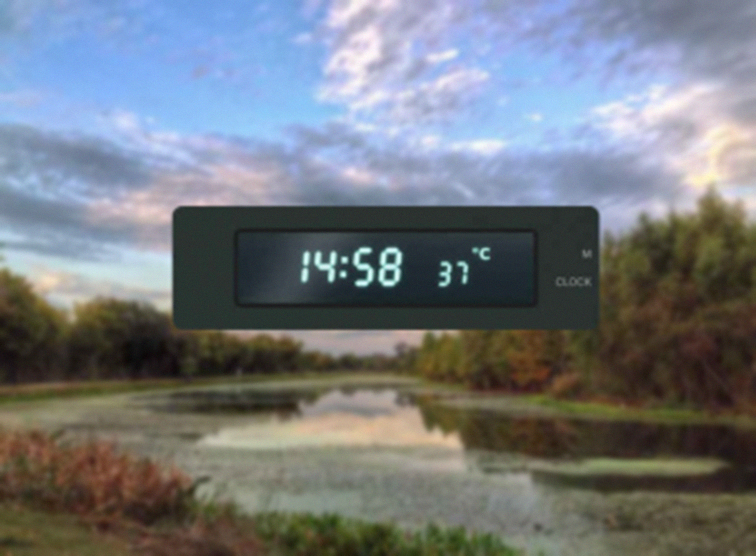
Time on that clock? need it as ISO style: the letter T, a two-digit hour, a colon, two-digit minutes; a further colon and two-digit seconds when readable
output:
T14:58
